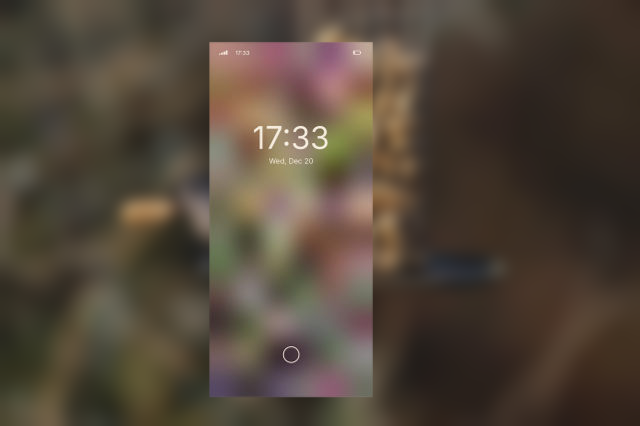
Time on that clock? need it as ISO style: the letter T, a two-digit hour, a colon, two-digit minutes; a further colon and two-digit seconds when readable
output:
T17:33
